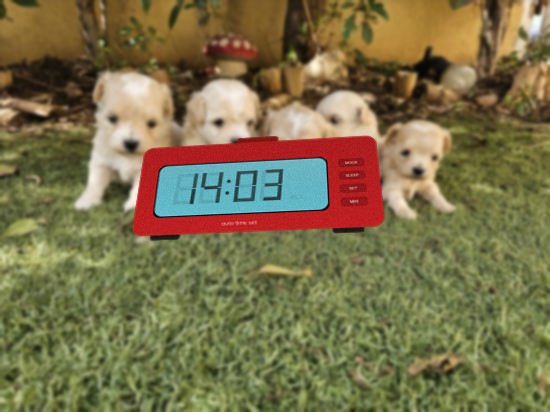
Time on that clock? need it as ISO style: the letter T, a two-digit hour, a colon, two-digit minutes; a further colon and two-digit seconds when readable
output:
T14:03
